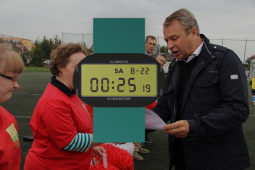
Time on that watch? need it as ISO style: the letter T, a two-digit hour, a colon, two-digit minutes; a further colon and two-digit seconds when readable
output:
T00:25:19
